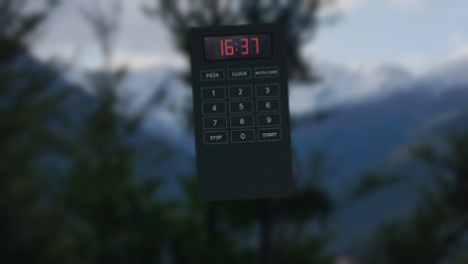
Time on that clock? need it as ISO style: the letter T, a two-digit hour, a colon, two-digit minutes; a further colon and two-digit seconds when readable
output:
T16:37
